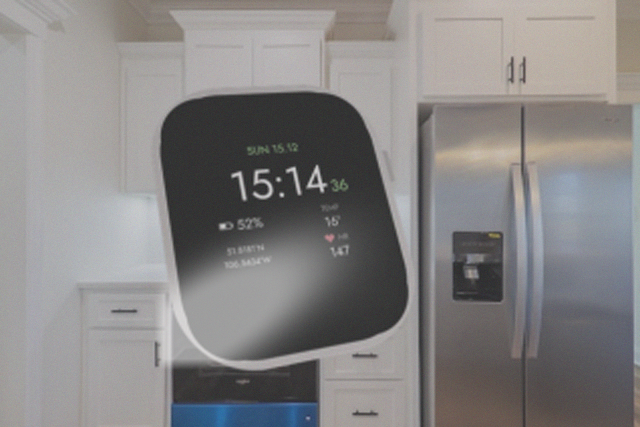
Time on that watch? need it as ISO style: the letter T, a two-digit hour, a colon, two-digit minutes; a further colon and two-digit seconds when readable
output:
T15:14:36
